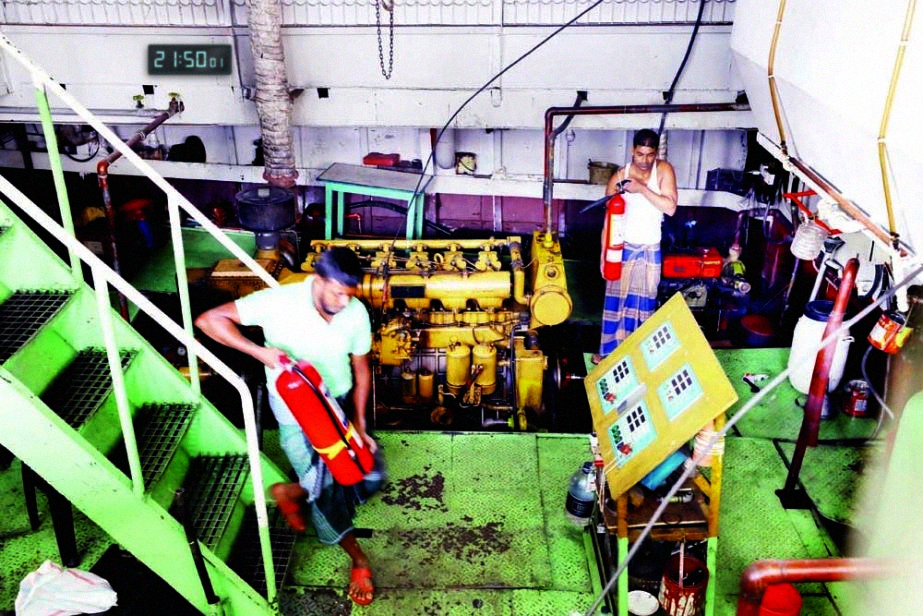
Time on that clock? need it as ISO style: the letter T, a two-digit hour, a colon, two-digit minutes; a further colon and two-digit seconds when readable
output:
T21:50
